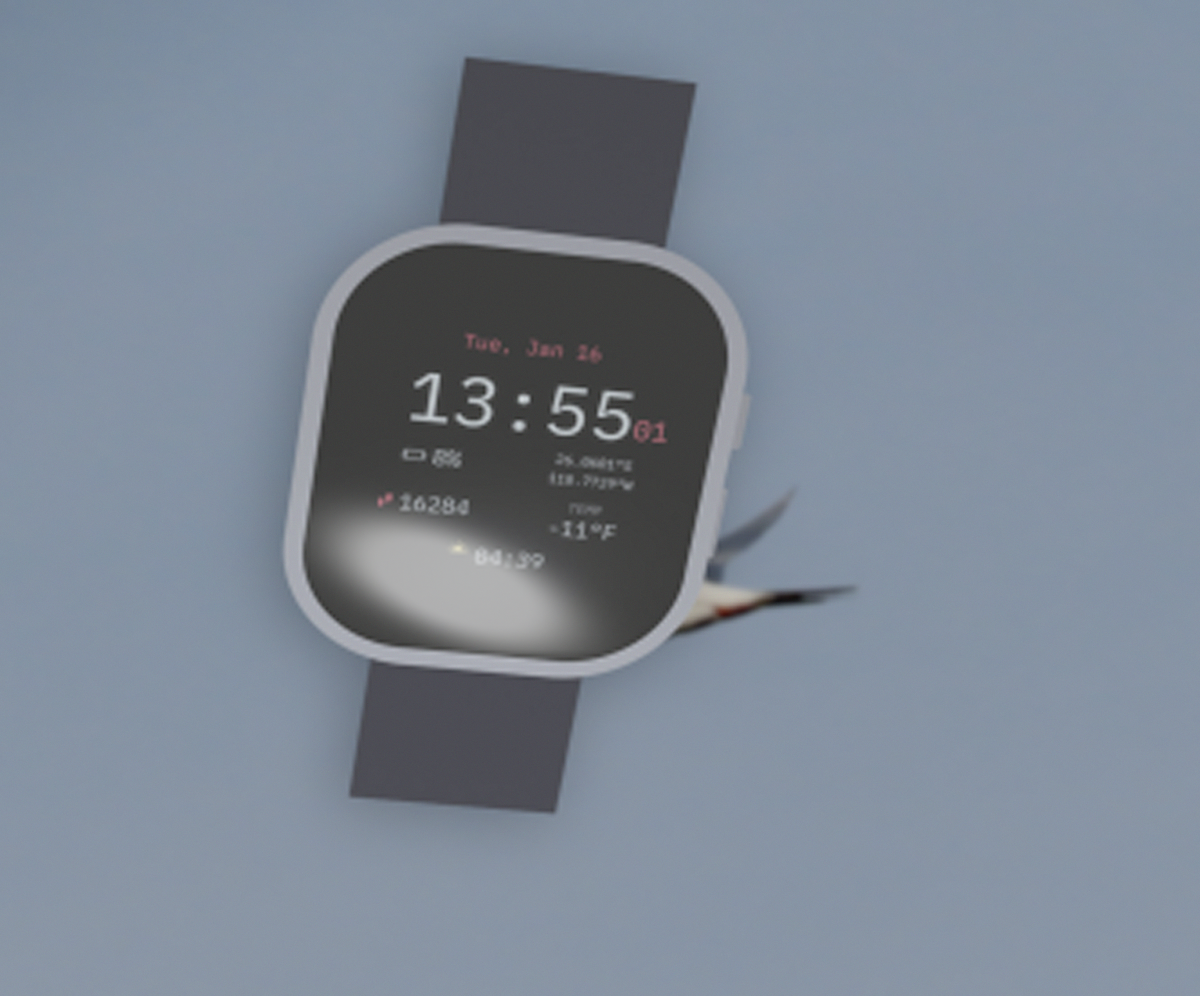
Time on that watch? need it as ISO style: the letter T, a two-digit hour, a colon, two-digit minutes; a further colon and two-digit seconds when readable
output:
T13:55:01
